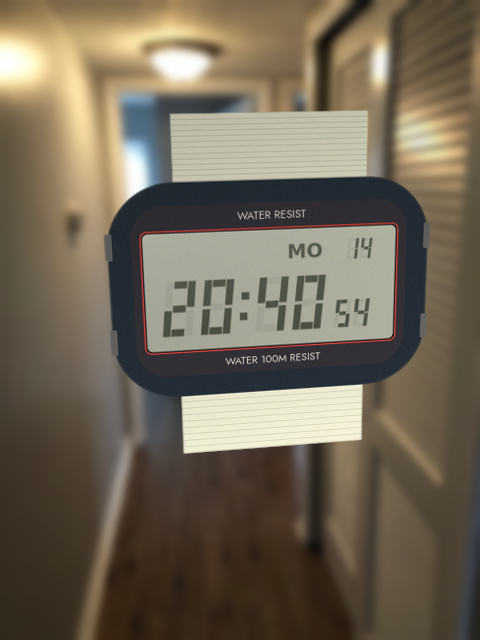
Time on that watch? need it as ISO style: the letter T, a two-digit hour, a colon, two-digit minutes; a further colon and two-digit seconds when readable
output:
T20:40:54
